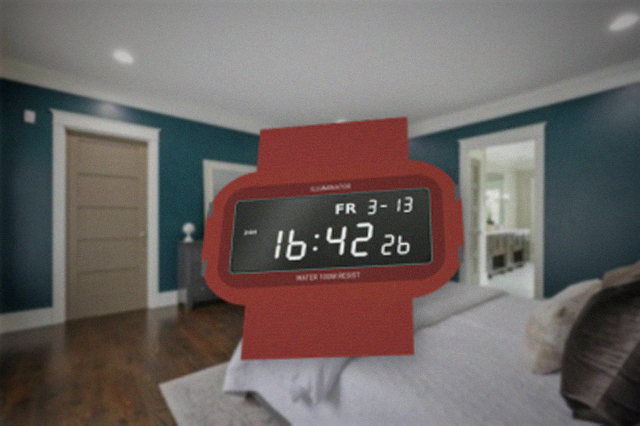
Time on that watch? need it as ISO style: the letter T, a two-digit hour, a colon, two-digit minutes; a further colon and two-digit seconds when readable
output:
T16:42:26
